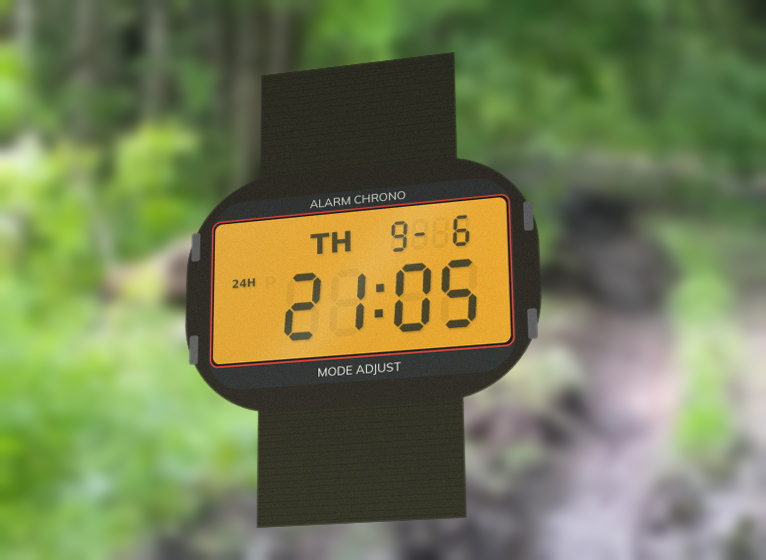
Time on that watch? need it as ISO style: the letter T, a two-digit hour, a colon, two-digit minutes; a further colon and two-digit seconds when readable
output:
T21:05
